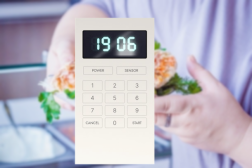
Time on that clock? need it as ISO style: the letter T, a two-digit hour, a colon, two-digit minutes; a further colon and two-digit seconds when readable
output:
T19:06
